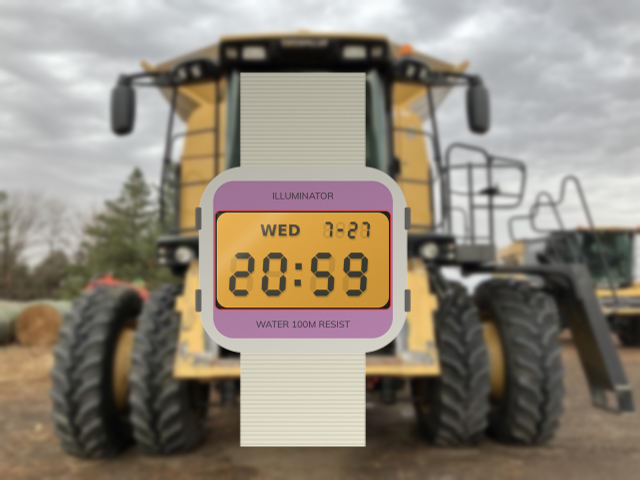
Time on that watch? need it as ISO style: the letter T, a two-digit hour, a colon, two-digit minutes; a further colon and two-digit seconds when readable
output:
T20:59
